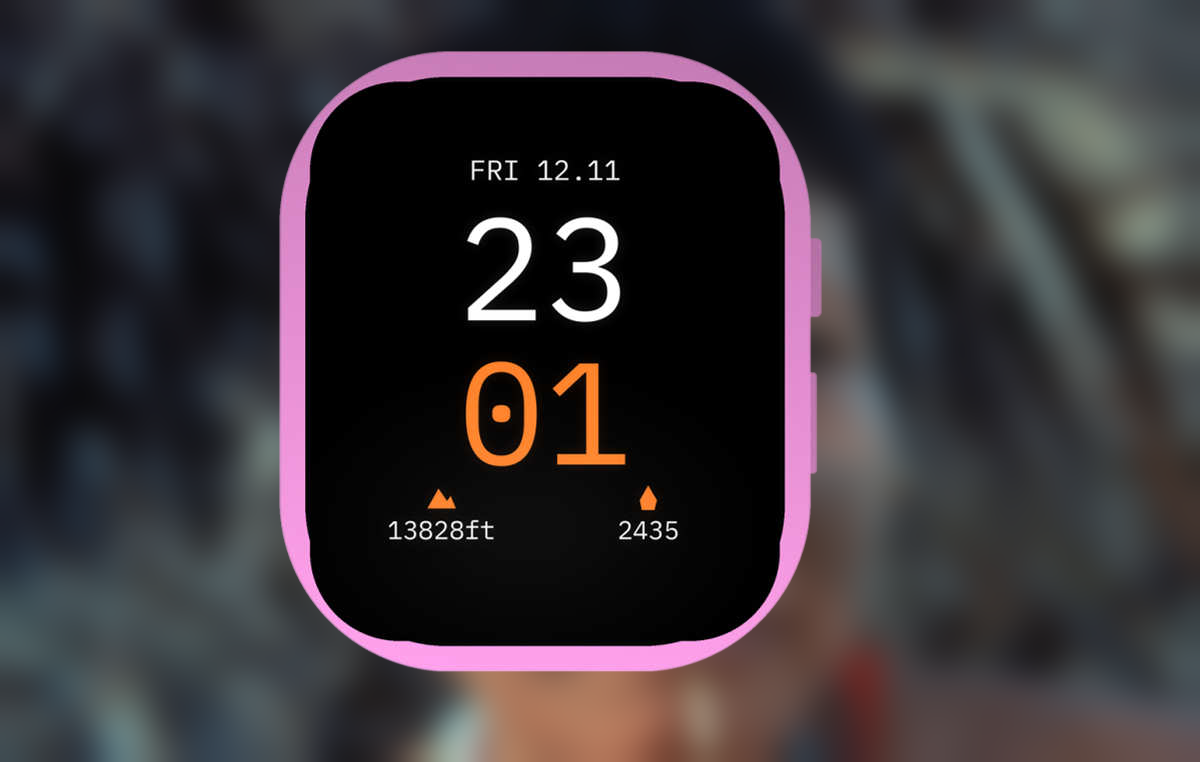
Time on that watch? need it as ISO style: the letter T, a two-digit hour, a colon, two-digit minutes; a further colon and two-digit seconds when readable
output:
T23:01
